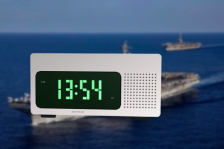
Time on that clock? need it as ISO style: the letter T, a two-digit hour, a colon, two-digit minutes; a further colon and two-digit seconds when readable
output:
T13:54
